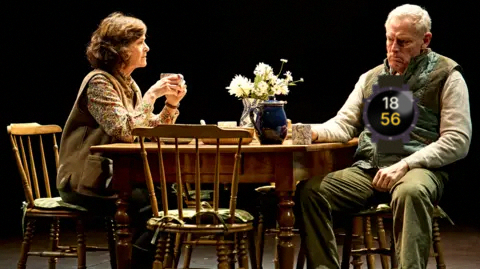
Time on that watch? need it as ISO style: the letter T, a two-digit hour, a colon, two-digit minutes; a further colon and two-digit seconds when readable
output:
T18:56
